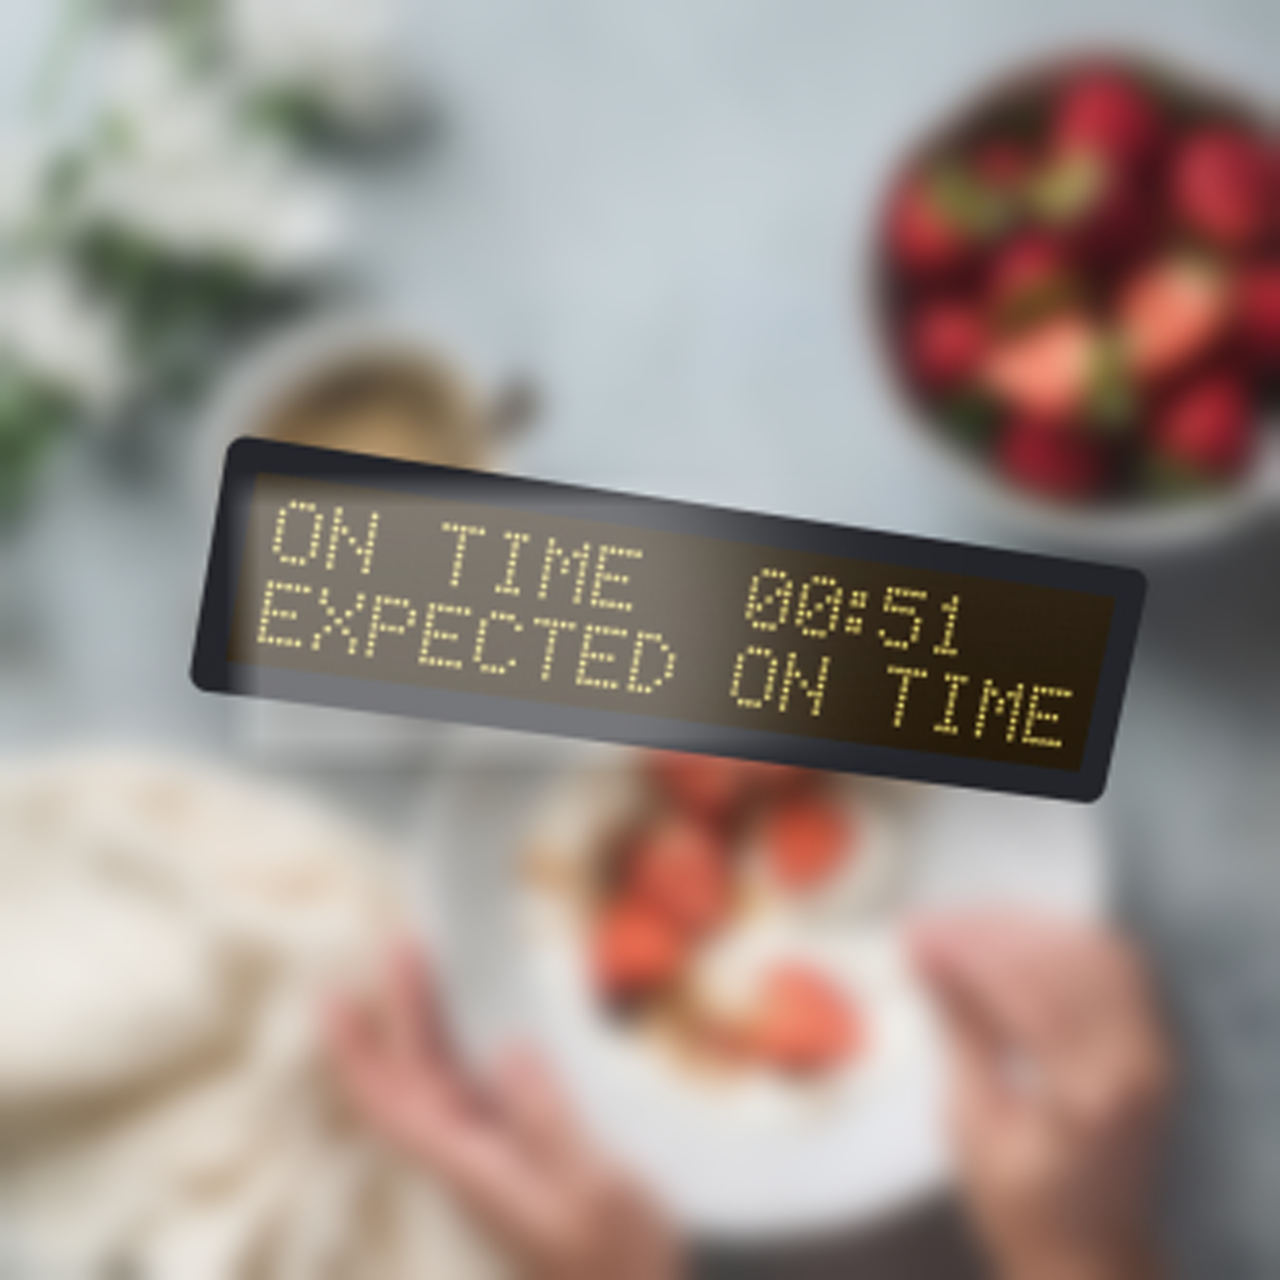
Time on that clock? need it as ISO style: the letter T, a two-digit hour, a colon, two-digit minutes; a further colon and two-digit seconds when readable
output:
T00:51
